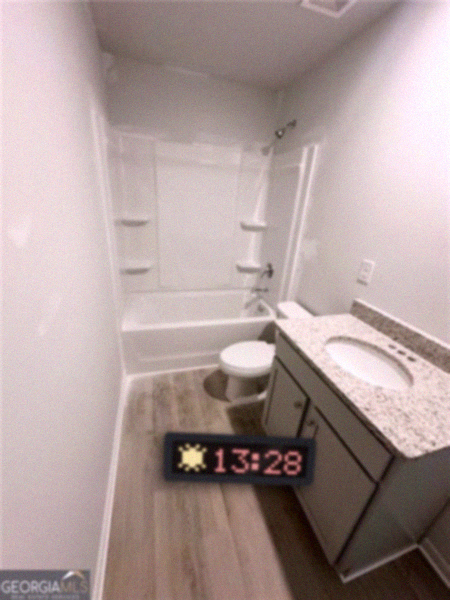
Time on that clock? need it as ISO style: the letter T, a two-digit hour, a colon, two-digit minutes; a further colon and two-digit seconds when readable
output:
T13:28
